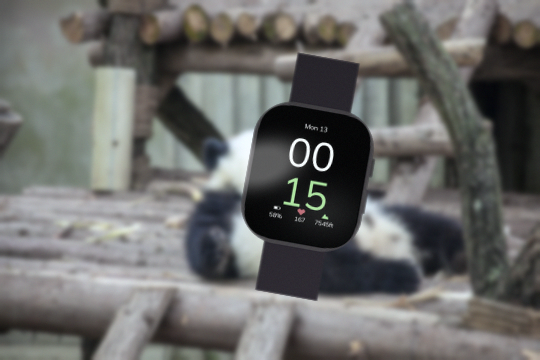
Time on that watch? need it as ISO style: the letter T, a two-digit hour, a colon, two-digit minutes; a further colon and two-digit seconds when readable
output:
T00:15
